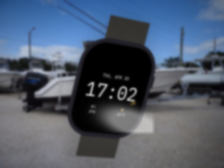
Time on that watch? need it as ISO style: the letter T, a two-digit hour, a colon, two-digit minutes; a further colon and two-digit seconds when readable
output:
T17:02
